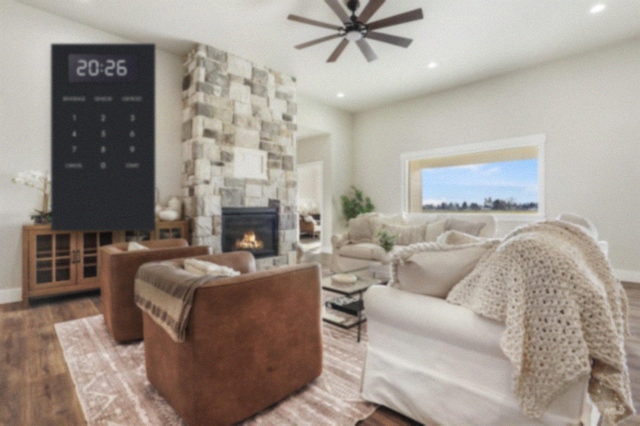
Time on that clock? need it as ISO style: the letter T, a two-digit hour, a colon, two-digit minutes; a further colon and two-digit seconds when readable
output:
T20:26
